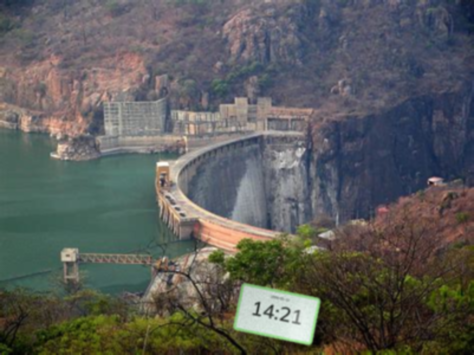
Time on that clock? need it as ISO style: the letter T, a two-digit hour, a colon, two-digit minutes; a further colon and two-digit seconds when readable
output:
T14:21
